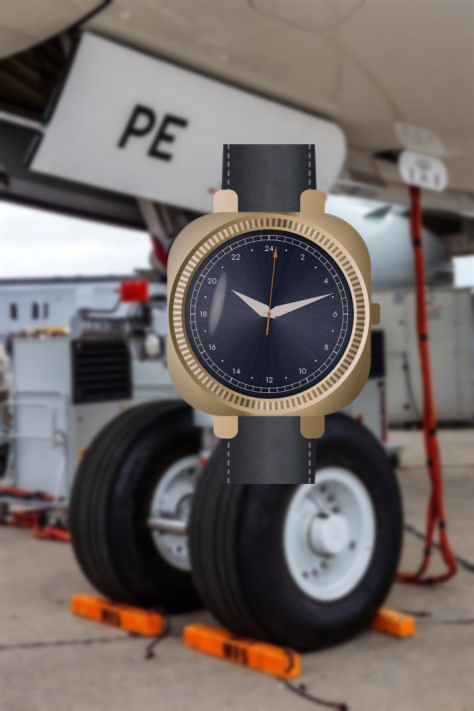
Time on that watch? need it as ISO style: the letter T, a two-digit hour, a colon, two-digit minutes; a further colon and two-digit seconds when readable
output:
T20:12:01
